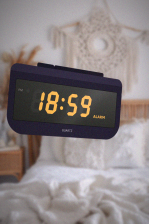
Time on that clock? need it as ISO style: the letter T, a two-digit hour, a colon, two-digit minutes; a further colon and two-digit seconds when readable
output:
T18:59
